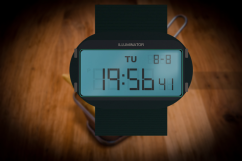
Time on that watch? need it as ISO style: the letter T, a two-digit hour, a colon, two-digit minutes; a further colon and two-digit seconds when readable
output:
T19:56:41
